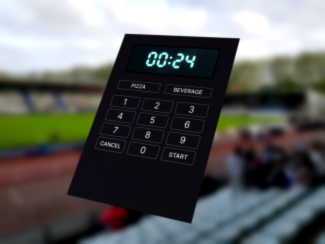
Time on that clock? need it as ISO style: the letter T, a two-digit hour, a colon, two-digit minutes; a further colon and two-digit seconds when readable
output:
T00:24
